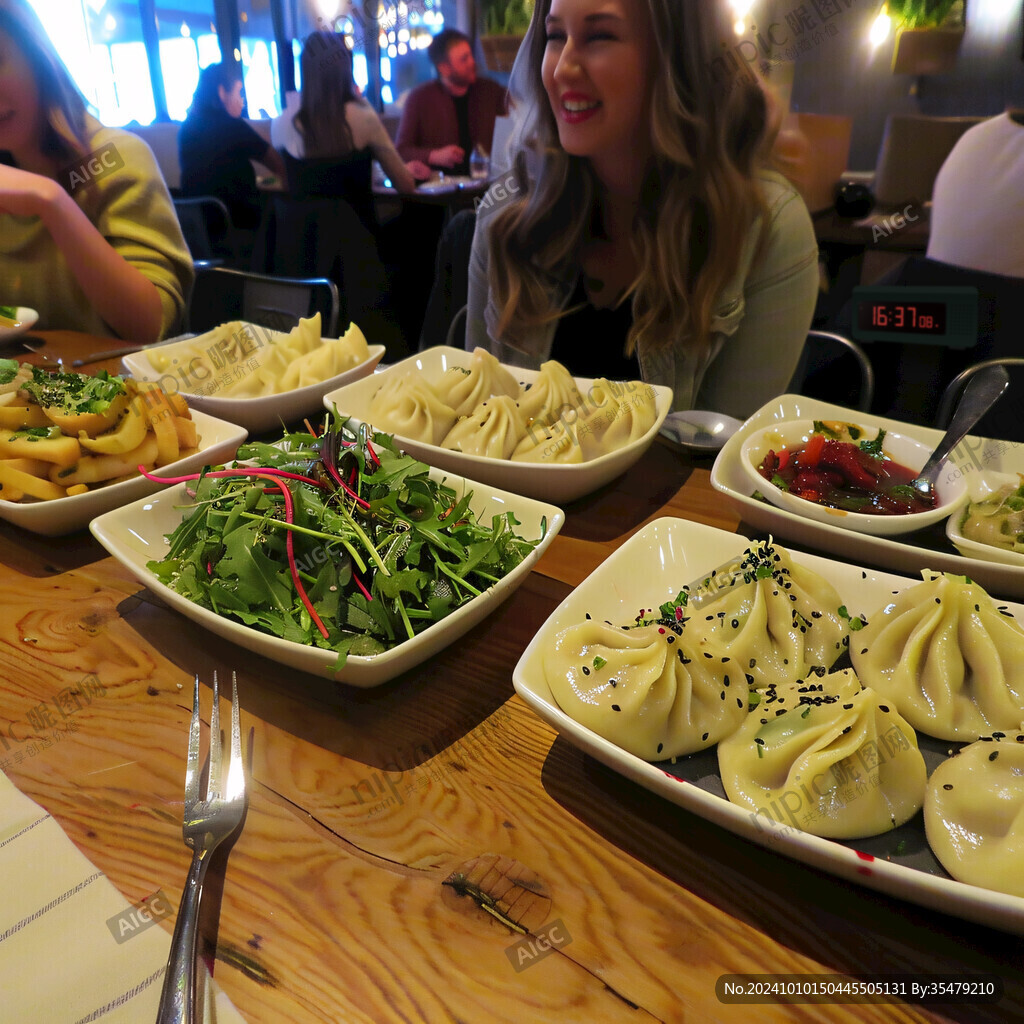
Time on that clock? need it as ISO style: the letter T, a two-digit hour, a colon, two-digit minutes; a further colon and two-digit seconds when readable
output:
T16:37
